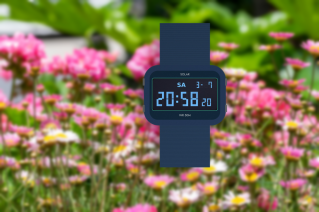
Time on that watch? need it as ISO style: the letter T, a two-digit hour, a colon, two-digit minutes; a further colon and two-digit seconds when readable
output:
T20:58:20
